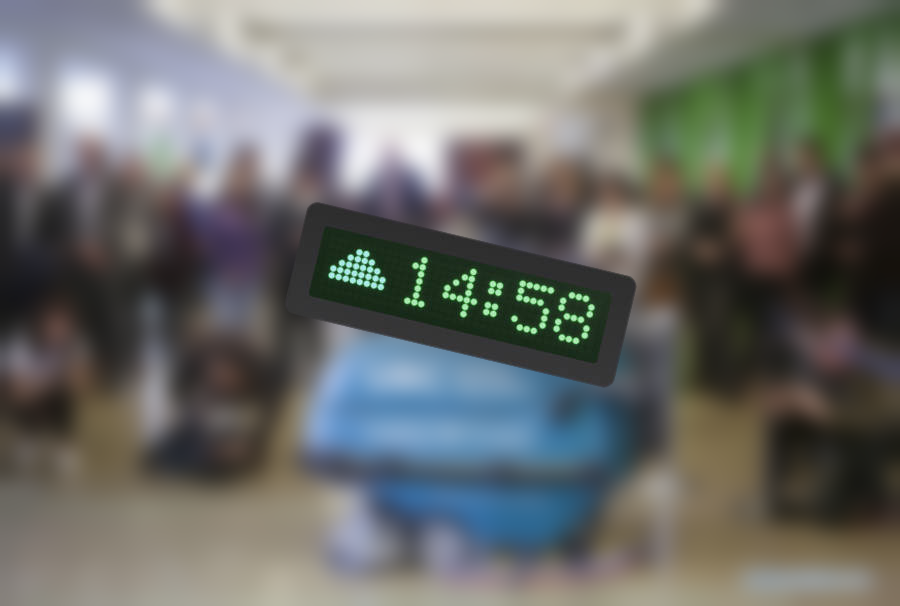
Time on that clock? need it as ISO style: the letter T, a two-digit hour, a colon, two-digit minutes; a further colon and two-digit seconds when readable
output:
T14:58
